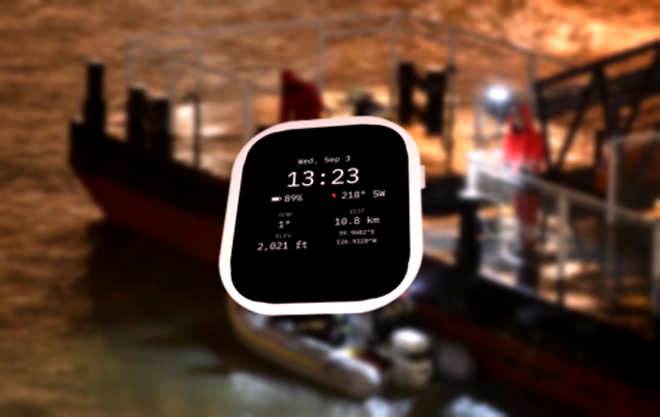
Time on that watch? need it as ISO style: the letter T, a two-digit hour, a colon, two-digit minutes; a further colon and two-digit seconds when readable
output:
T13:23
